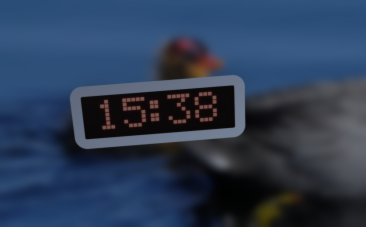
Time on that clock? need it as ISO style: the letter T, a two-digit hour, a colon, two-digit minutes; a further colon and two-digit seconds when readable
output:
T15:38
